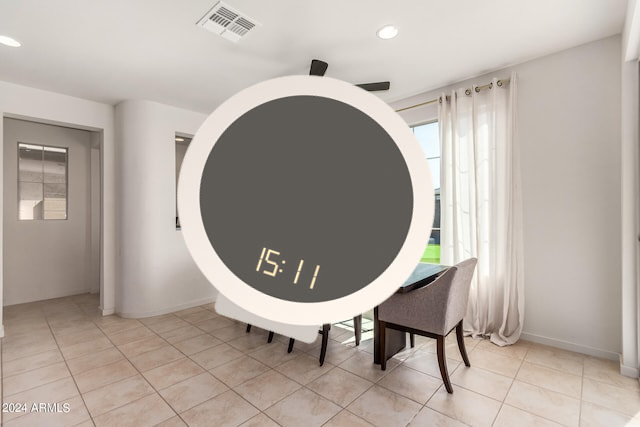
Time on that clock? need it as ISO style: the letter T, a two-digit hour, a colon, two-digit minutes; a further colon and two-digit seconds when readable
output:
T15:11
